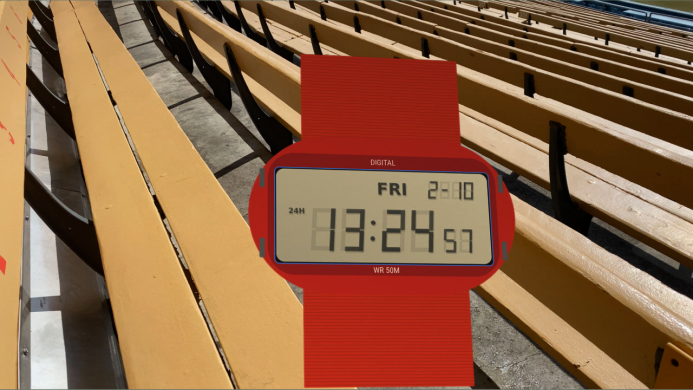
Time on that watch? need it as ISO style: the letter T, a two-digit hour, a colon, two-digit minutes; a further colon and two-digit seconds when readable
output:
T13:24:57
